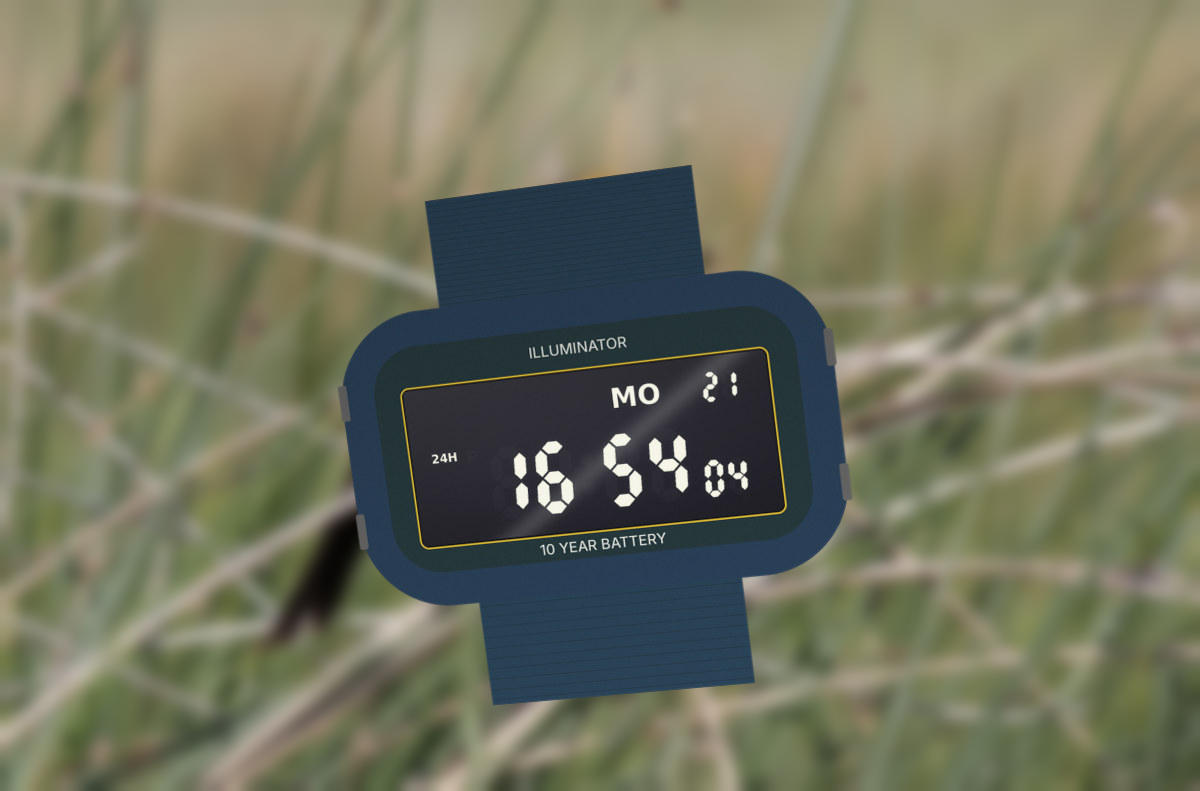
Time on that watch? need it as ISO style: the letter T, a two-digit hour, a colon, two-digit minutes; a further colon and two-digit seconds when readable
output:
T16:54:04
